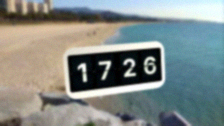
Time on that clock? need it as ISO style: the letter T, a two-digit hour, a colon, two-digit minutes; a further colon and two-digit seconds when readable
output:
T17:26
